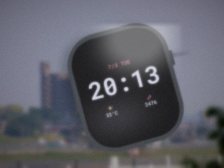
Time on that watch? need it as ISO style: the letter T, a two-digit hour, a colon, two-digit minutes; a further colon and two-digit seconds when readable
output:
T20:13
